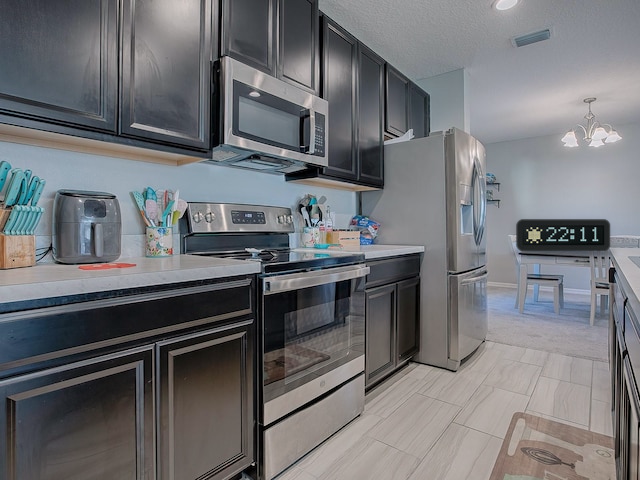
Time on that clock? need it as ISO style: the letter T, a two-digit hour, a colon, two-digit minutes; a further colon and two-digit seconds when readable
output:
T22:11
